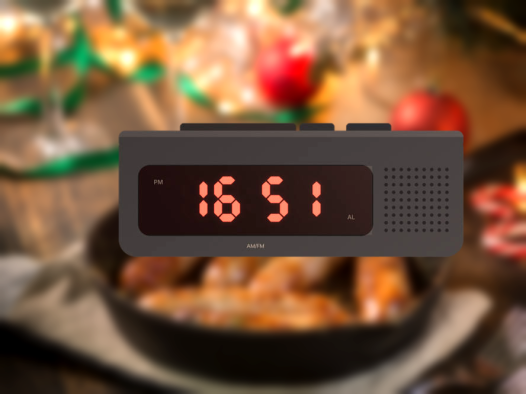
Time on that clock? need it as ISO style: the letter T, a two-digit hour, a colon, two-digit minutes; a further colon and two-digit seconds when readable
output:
T16:51
